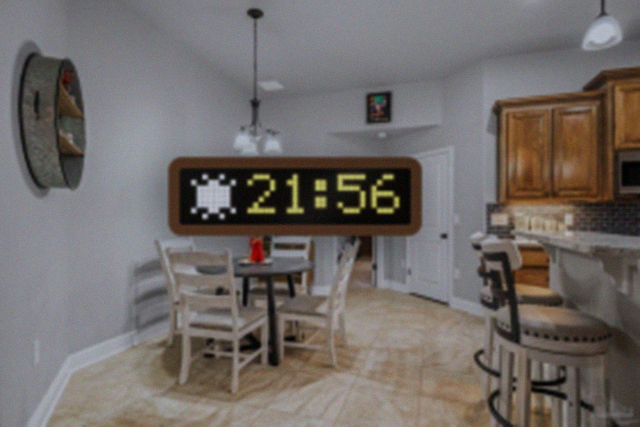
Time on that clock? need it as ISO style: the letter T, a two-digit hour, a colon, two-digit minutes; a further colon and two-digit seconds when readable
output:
T21:56
